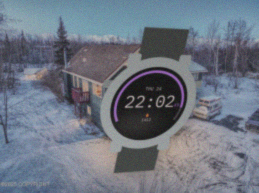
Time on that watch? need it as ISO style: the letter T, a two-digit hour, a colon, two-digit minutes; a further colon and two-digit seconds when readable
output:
T22:02
